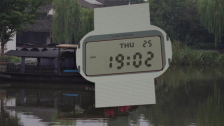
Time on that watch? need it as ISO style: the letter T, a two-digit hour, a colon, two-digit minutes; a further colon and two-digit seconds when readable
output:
T19:02
